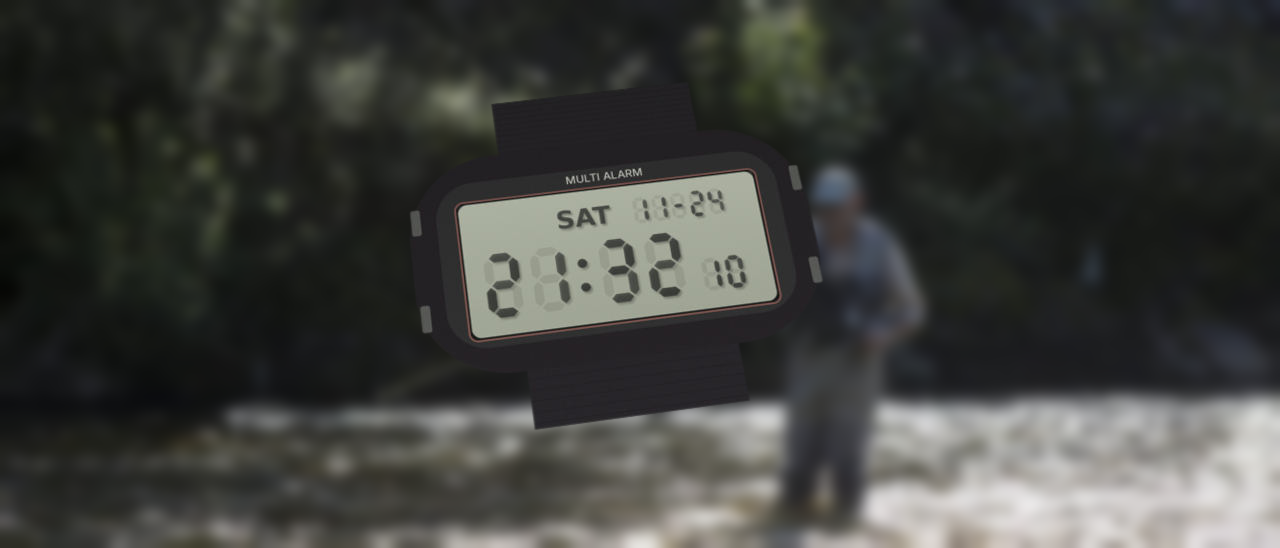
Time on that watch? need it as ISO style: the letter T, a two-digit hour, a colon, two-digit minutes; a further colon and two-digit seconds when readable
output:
T21:32:10
